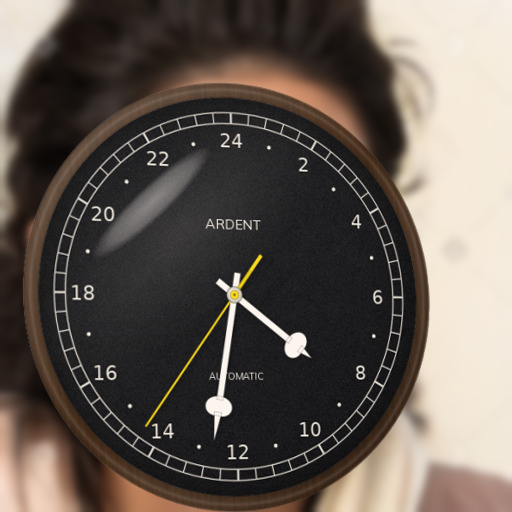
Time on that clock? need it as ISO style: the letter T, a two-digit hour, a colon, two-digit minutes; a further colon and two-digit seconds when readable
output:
T08:31:36
